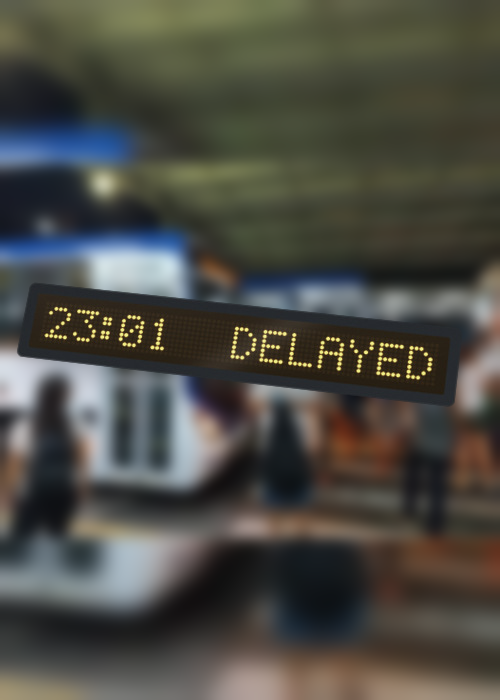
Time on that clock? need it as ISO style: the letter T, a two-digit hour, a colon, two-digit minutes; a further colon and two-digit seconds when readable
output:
T23:01
